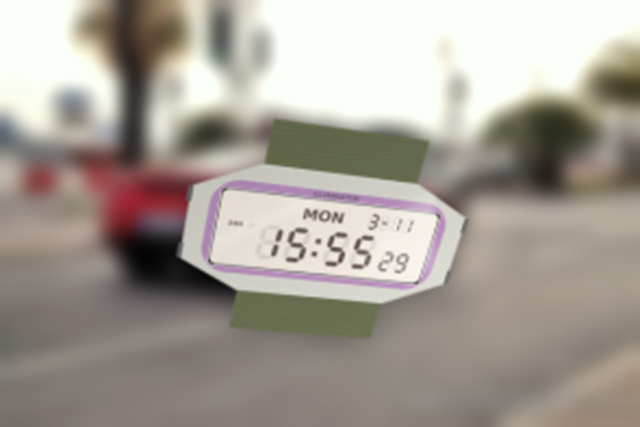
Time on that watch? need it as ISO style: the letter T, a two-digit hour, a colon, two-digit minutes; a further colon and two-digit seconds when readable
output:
T15:55:29
